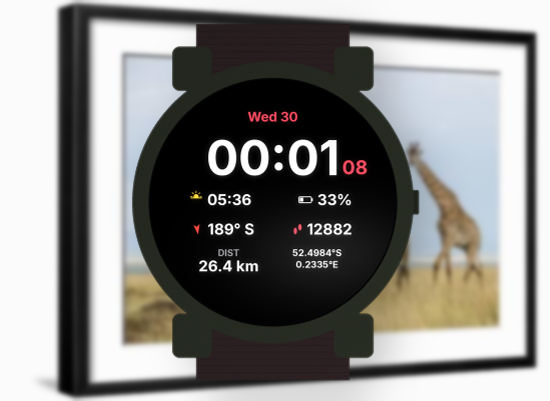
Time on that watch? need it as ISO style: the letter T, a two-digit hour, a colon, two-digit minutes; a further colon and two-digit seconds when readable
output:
T00:01:08
